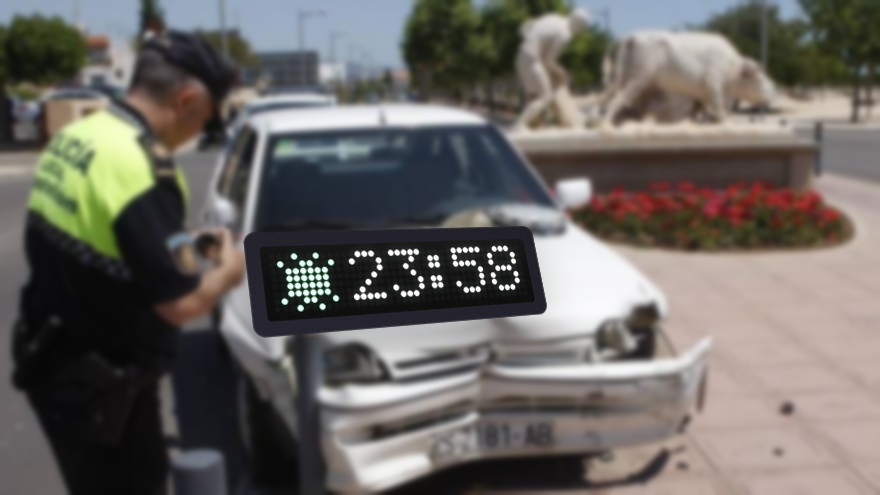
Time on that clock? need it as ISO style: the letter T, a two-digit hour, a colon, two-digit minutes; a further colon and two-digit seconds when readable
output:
T23:58
